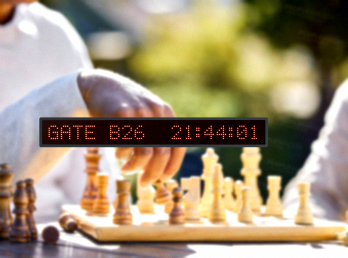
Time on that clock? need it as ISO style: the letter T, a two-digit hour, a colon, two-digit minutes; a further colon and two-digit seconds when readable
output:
T21:44:01
